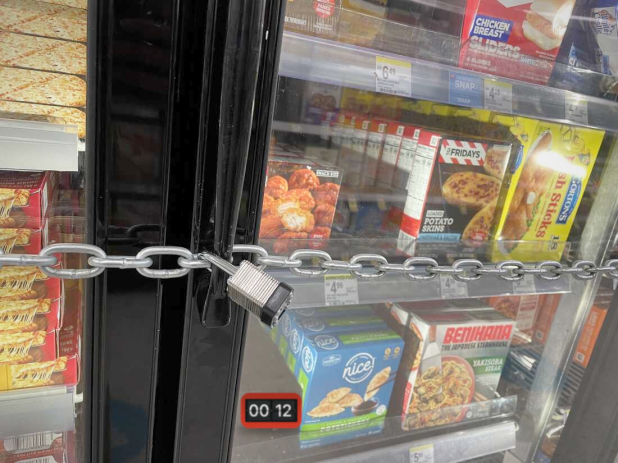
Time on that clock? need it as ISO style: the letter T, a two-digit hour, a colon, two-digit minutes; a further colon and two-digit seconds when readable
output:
T00:12
